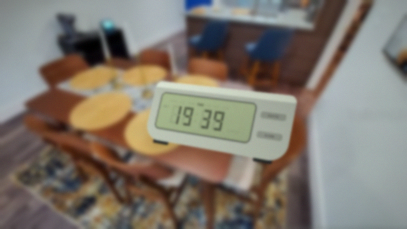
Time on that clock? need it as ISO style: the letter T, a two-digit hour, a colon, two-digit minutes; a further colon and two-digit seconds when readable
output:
T19:39
